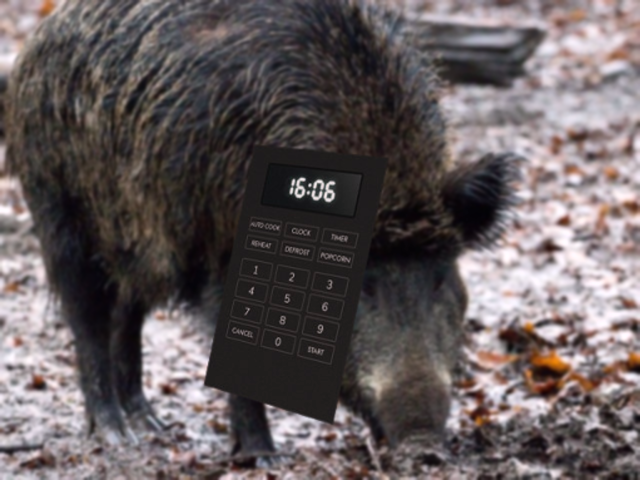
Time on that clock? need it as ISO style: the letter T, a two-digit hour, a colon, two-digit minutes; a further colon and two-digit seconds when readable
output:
T16:06
